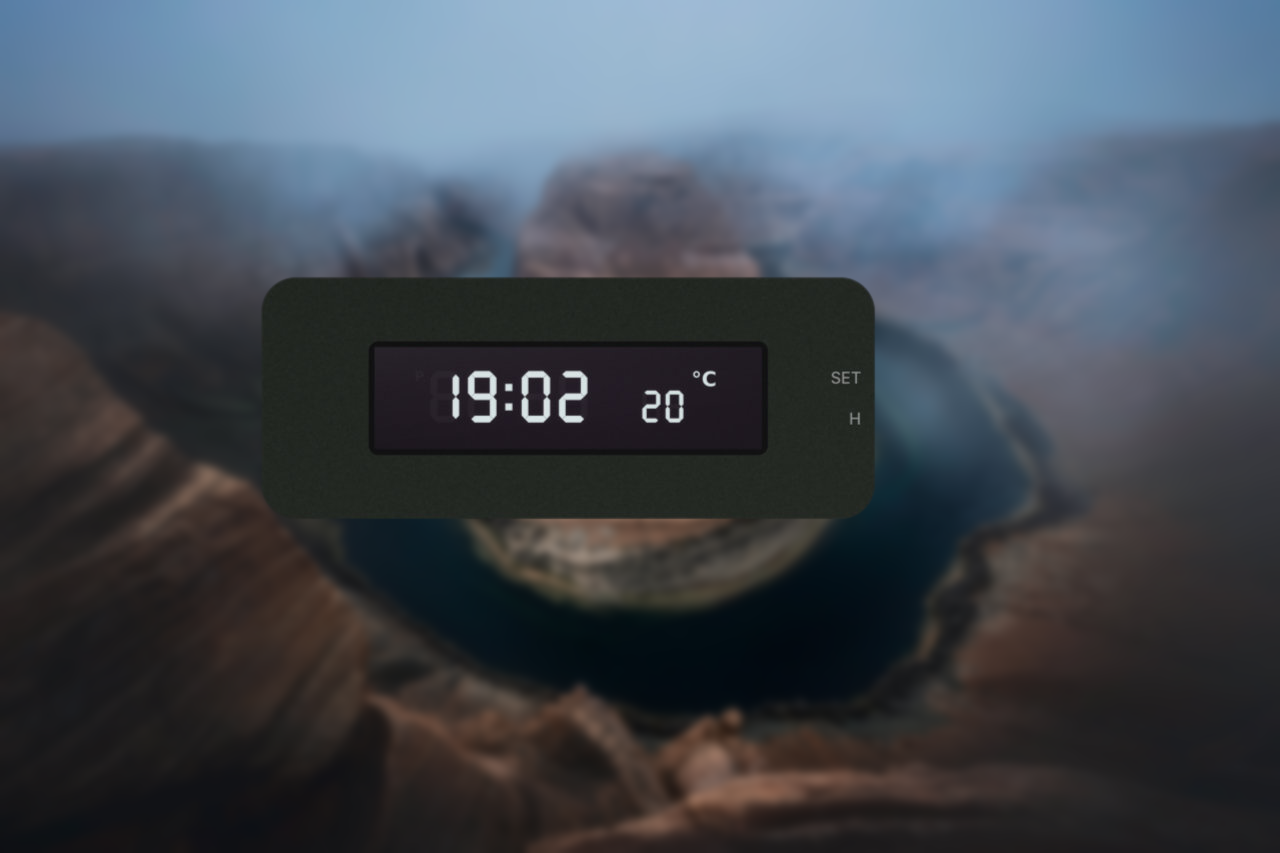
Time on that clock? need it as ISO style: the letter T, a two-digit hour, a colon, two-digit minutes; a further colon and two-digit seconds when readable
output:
T19:02
